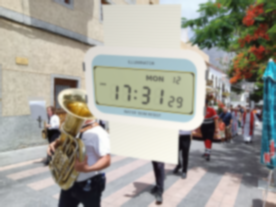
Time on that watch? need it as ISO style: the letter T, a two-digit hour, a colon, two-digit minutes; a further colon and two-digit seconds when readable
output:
T17:31:29
